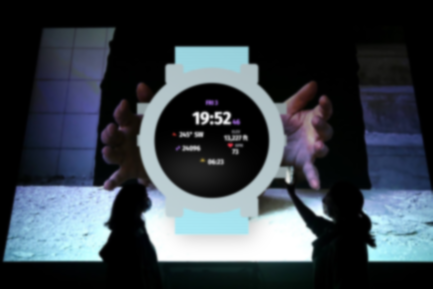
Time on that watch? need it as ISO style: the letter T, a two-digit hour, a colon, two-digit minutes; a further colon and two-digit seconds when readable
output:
T19:52
